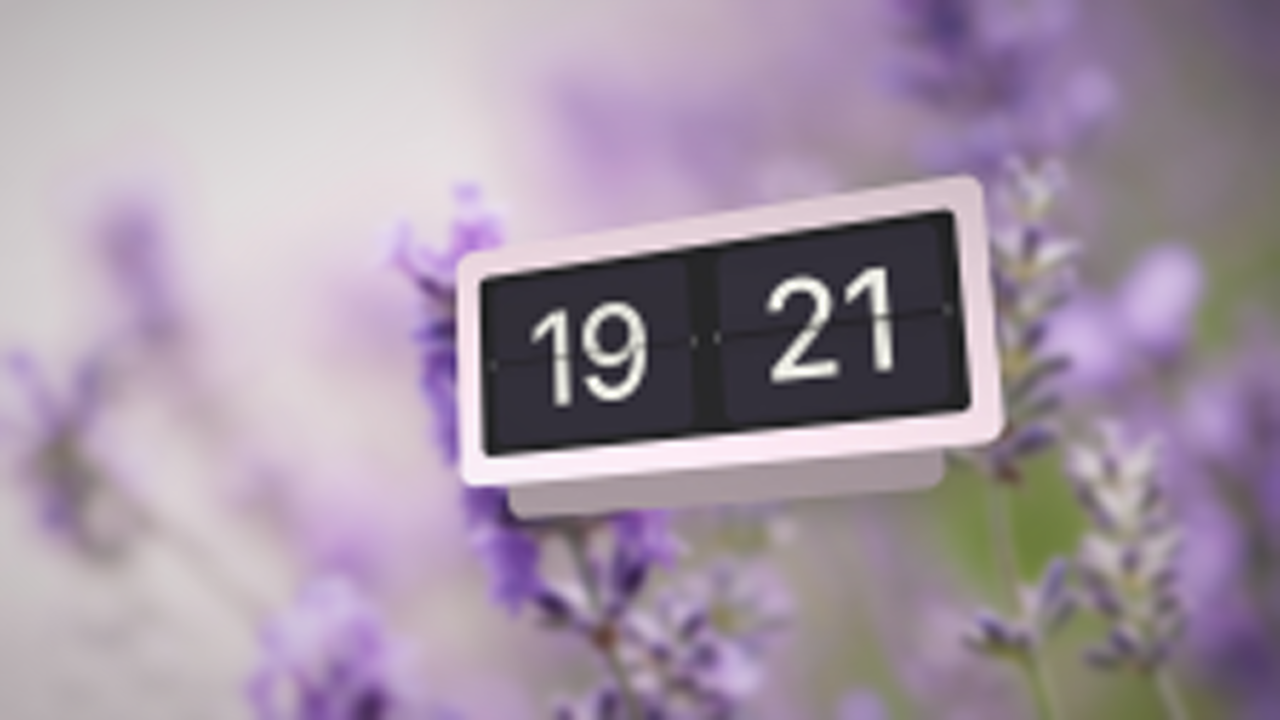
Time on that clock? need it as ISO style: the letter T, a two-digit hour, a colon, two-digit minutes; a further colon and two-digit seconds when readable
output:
T19:21
